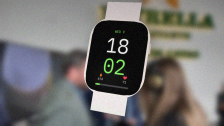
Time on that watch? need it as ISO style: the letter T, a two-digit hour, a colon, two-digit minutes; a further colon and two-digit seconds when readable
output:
T18:02
